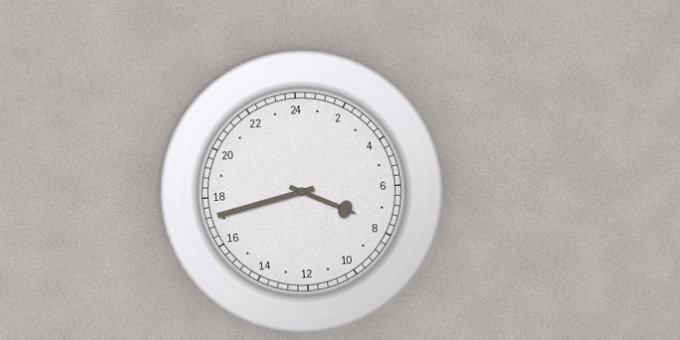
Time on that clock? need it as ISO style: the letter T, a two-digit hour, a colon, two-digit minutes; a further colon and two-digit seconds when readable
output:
T07:43
